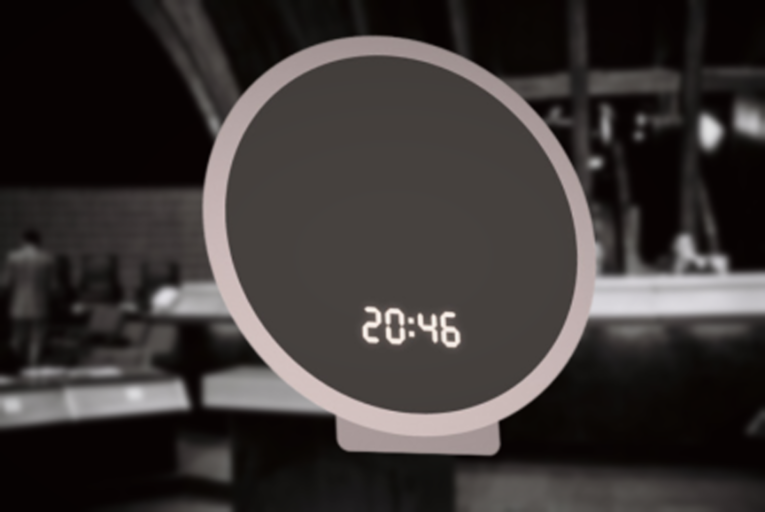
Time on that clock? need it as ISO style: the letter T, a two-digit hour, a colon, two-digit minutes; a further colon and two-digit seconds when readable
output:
T20:46
